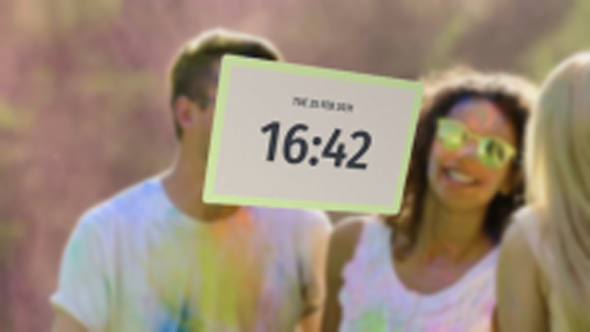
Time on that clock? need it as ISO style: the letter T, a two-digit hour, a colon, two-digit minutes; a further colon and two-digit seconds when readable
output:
T16:42
